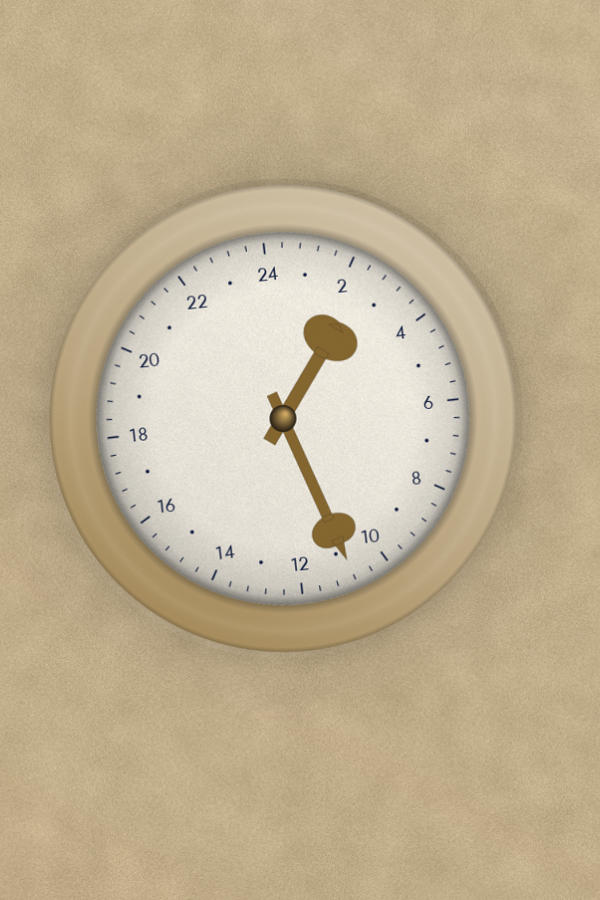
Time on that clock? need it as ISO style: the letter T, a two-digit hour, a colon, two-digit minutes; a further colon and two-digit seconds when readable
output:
T02:27
